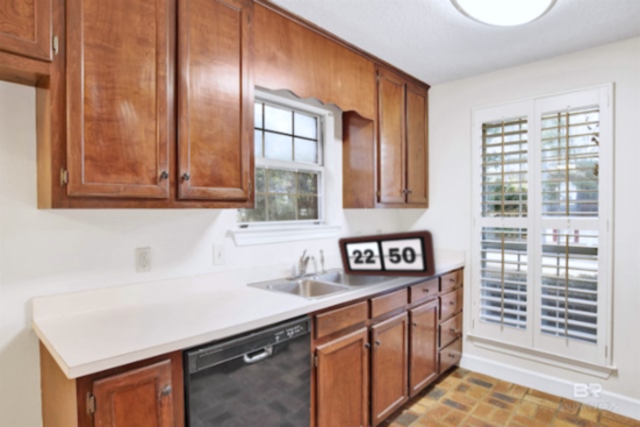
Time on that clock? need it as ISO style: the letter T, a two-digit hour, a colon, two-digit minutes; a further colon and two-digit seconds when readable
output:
T22:50
